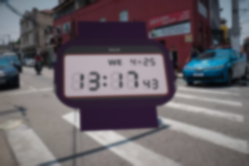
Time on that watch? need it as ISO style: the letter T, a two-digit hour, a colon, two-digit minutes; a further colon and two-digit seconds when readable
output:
T13:17
